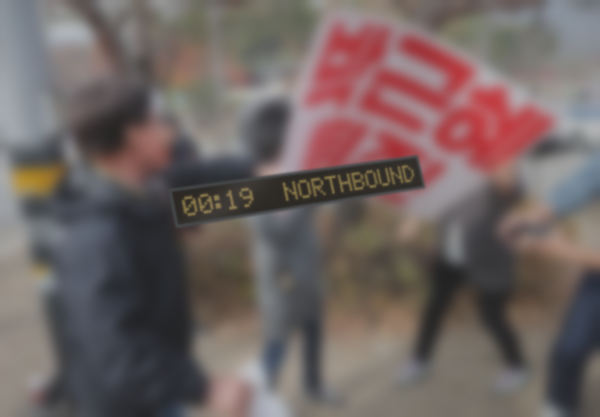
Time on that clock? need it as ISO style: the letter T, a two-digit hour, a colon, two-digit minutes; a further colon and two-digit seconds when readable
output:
T00:19
